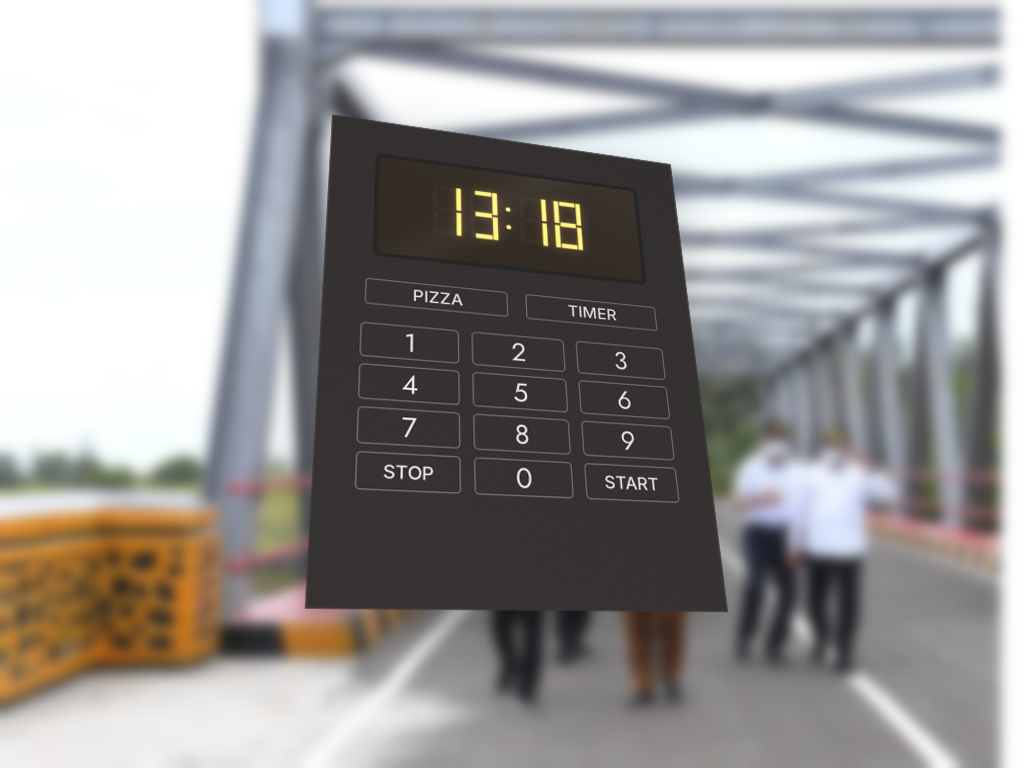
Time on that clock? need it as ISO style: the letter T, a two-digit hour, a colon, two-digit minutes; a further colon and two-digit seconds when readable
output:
T13:18
